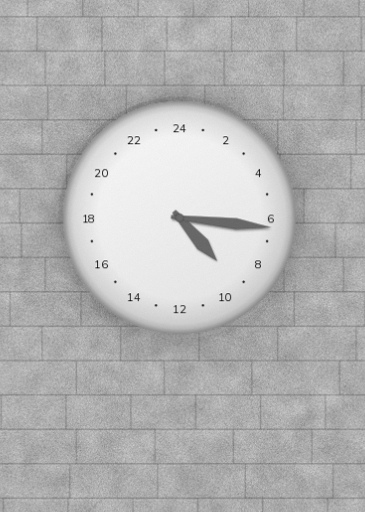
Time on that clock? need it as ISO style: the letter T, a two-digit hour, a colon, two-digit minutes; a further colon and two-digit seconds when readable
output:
T09:16
